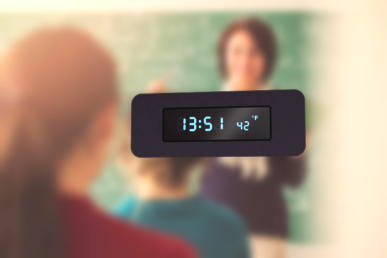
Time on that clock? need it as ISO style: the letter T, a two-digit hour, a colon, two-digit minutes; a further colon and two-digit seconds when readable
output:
T13:51
